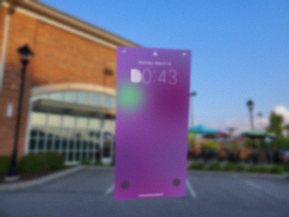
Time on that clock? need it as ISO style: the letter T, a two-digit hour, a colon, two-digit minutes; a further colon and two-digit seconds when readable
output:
T00:43
